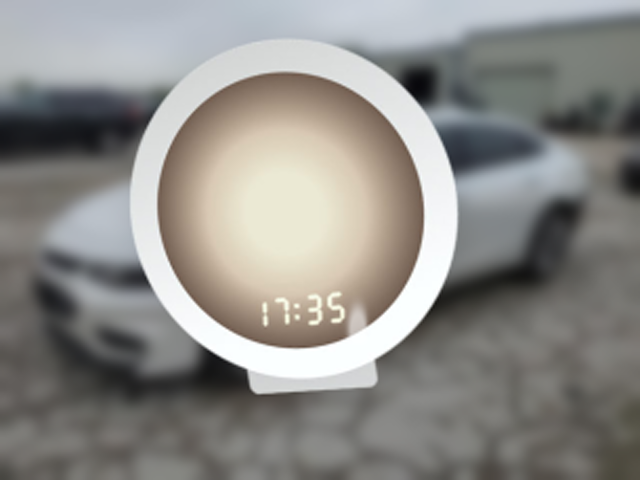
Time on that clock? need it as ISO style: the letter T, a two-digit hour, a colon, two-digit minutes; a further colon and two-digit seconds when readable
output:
T17:35
